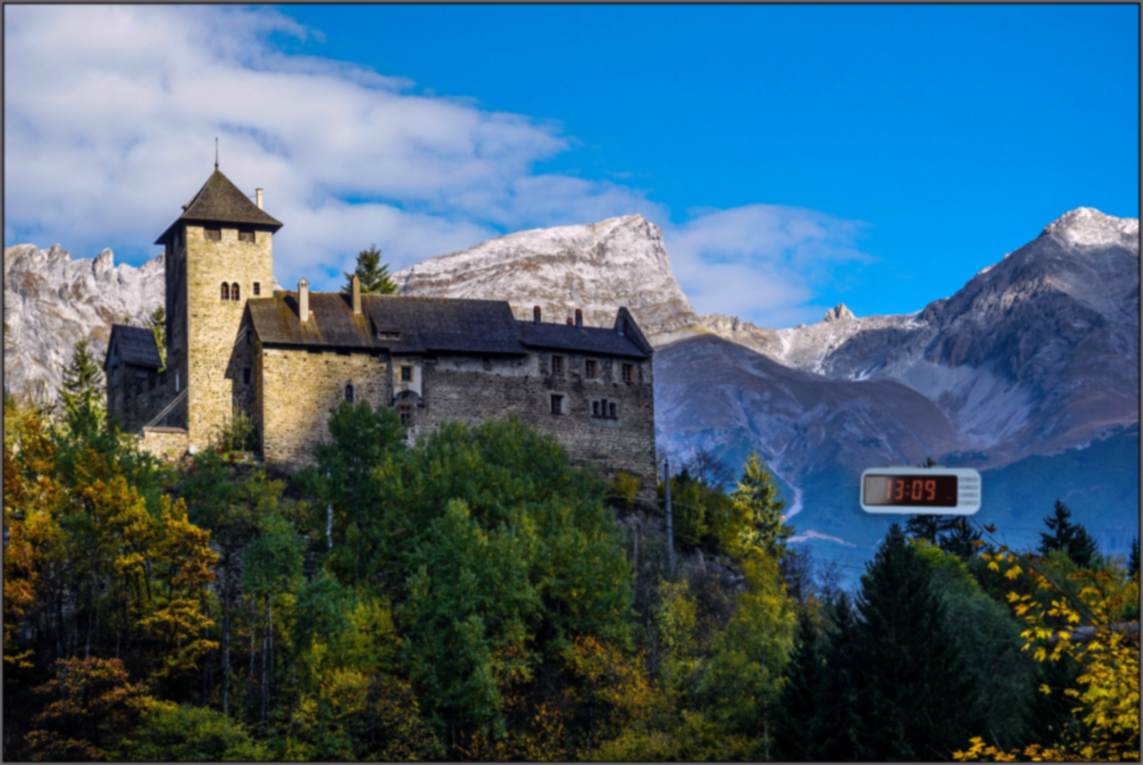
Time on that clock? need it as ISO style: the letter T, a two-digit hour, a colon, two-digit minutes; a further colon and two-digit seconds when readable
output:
T13:09
